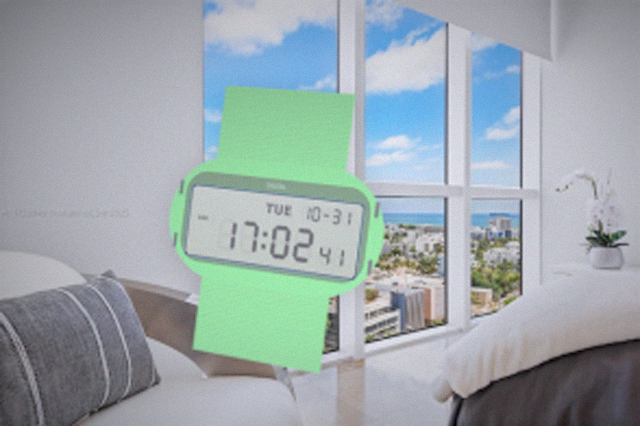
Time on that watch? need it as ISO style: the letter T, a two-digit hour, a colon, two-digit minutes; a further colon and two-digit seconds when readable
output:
T17:02:41
